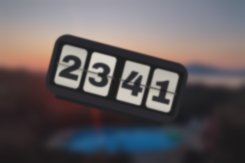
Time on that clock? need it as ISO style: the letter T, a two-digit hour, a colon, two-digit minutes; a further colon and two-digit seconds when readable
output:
T23:41
